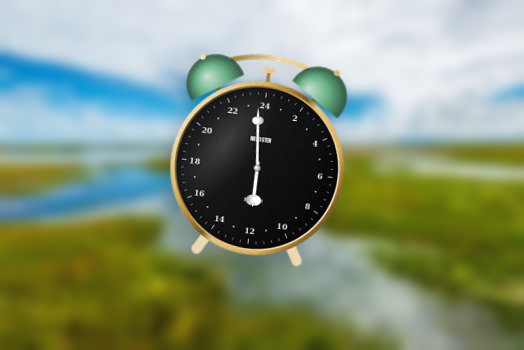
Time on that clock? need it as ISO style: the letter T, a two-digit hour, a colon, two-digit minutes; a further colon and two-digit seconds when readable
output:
T11:59
